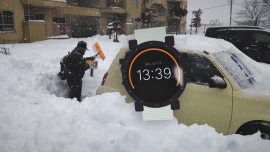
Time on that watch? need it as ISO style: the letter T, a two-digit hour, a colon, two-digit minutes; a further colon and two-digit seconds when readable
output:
T13:39
